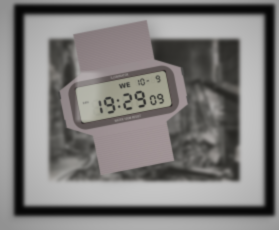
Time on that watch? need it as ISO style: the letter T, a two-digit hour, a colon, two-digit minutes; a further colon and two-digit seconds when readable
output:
T19:29:09
